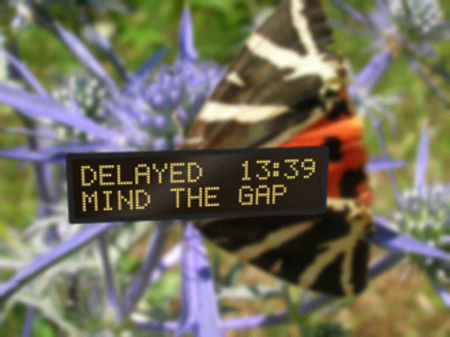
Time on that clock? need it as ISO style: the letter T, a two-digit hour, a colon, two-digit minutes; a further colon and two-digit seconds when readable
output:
T13:39
